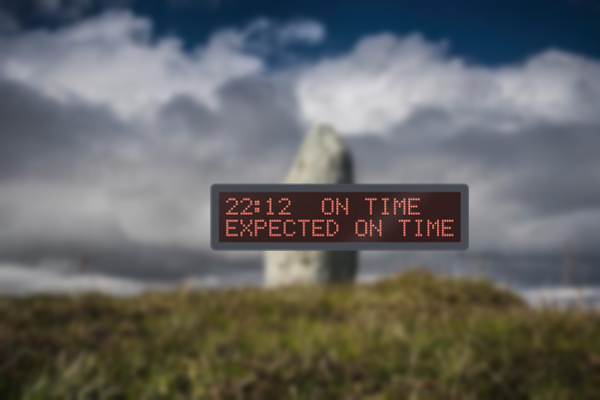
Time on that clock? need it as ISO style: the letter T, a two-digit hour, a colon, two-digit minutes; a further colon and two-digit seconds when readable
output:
T22:12
